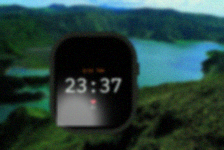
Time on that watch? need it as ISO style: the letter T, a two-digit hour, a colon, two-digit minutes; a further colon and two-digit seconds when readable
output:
T23:37
